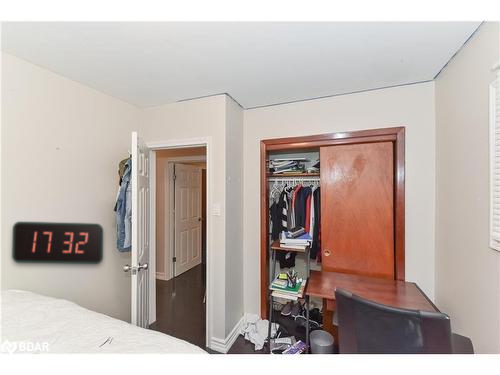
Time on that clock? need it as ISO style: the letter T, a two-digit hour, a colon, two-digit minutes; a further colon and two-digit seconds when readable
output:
T17:32
